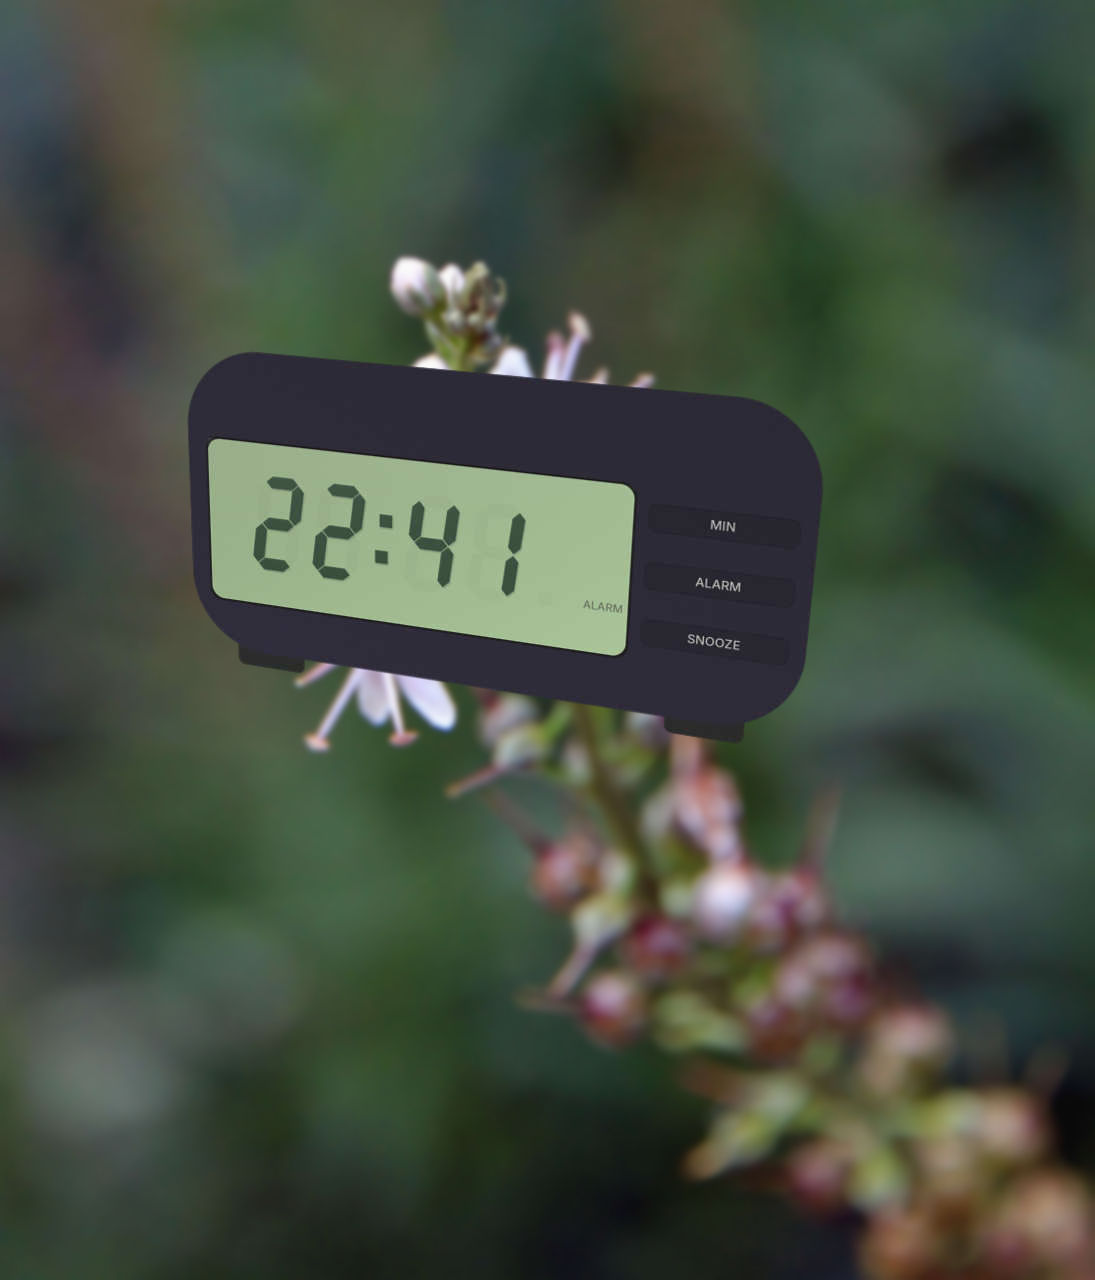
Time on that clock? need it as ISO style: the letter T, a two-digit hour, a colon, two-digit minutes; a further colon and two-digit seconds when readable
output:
T22:41
